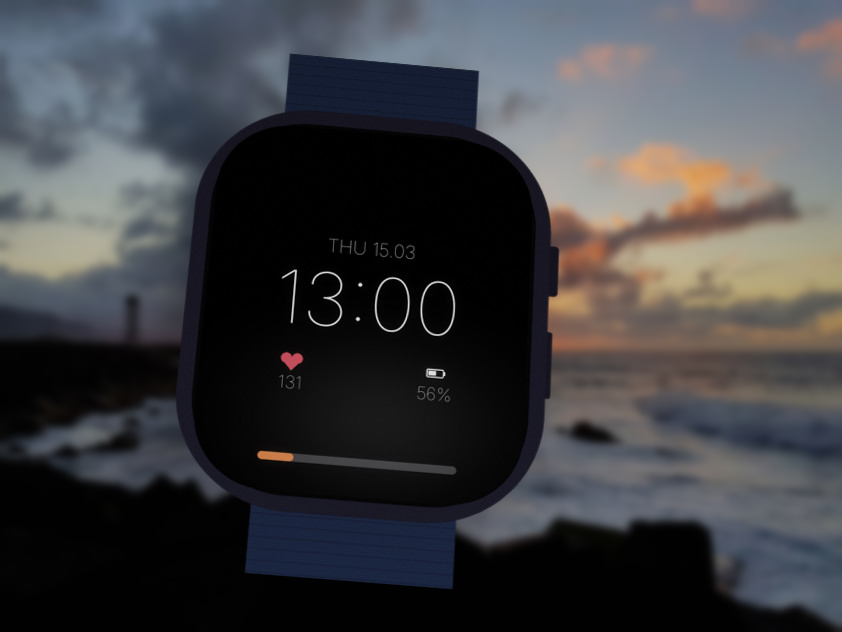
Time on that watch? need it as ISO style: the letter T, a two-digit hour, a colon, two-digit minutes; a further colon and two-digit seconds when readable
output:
T13:00
